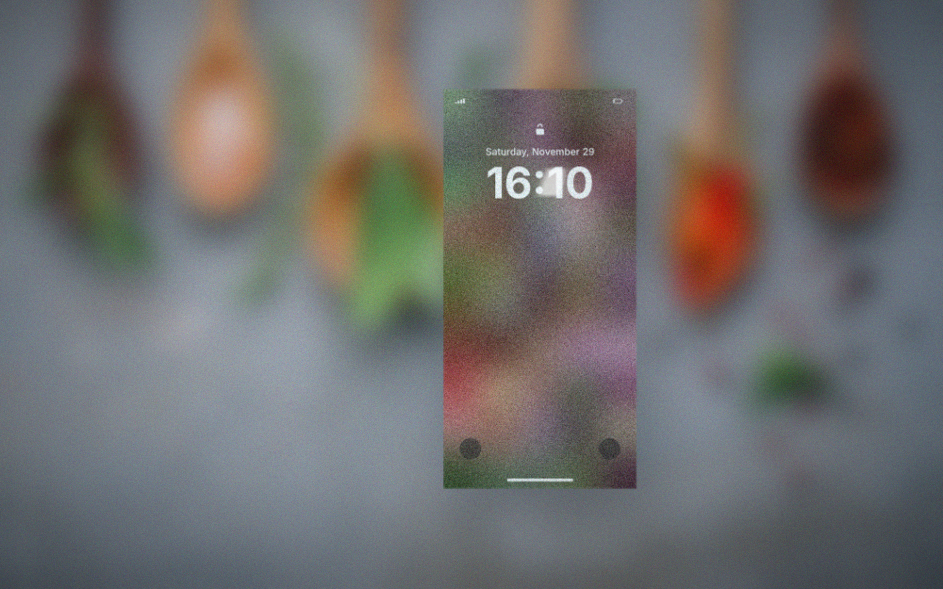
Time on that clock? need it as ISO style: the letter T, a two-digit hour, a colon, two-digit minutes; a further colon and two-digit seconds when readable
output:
T16:10
